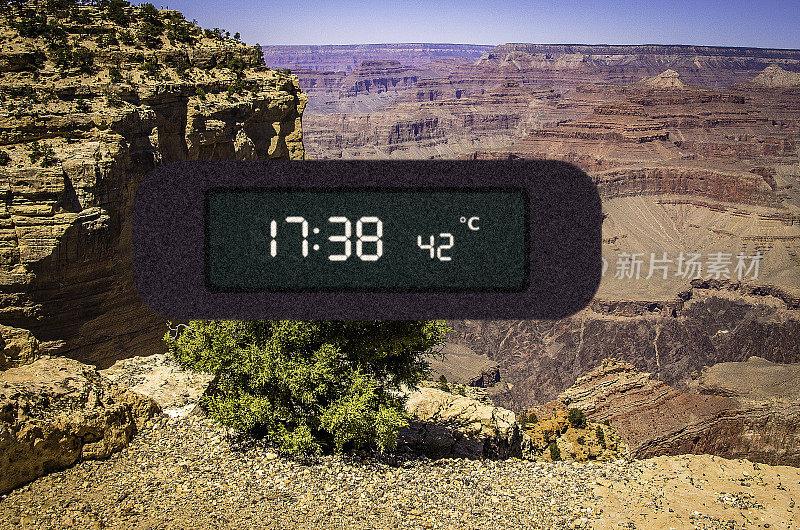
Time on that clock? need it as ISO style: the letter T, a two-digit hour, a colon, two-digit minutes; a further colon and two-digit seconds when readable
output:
T17:38
